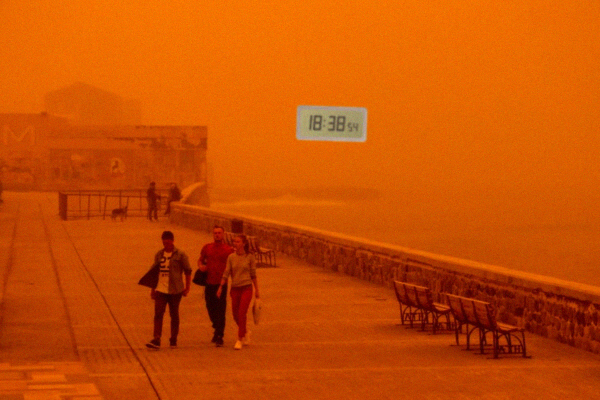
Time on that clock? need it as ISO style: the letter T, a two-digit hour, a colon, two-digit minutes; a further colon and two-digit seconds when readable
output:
T18:38
